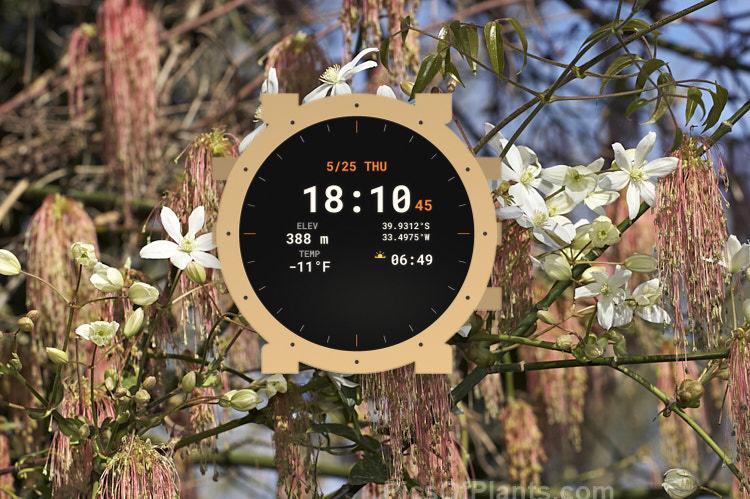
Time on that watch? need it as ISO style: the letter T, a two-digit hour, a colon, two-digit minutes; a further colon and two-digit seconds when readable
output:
T18:10:45
